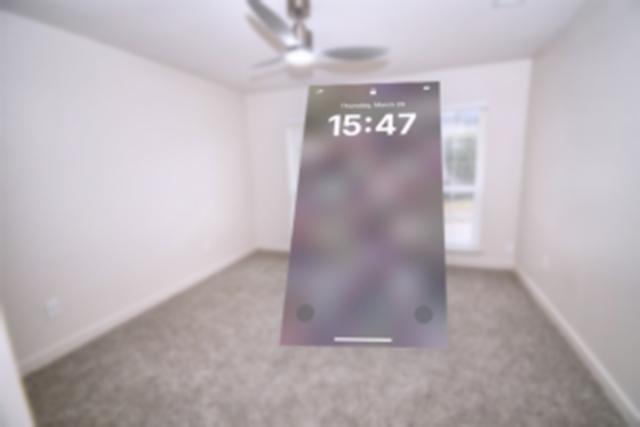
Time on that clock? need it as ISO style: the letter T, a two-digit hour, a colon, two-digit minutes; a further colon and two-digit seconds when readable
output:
T15:47
